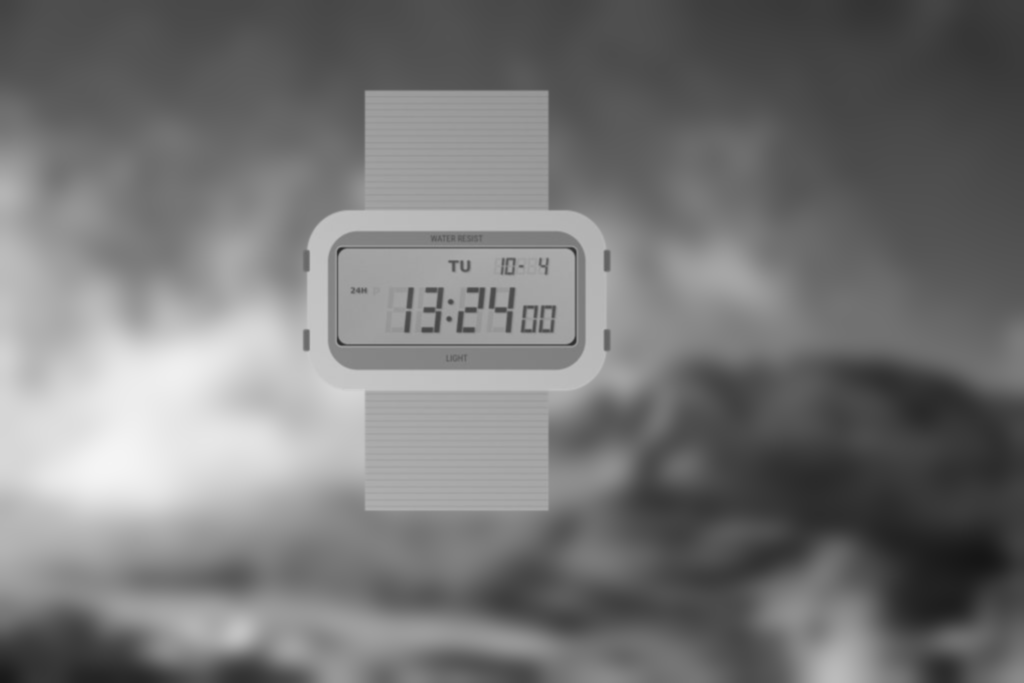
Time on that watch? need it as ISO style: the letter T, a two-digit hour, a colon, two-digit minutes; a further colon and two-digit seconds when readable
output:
T13:24:00
